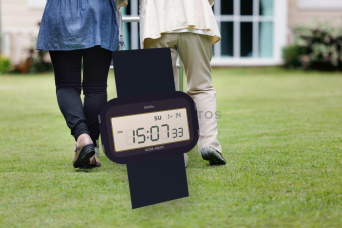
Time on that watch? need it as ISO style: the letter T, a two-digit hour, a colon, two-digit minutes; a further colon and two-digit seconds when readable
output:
T15:07:33
